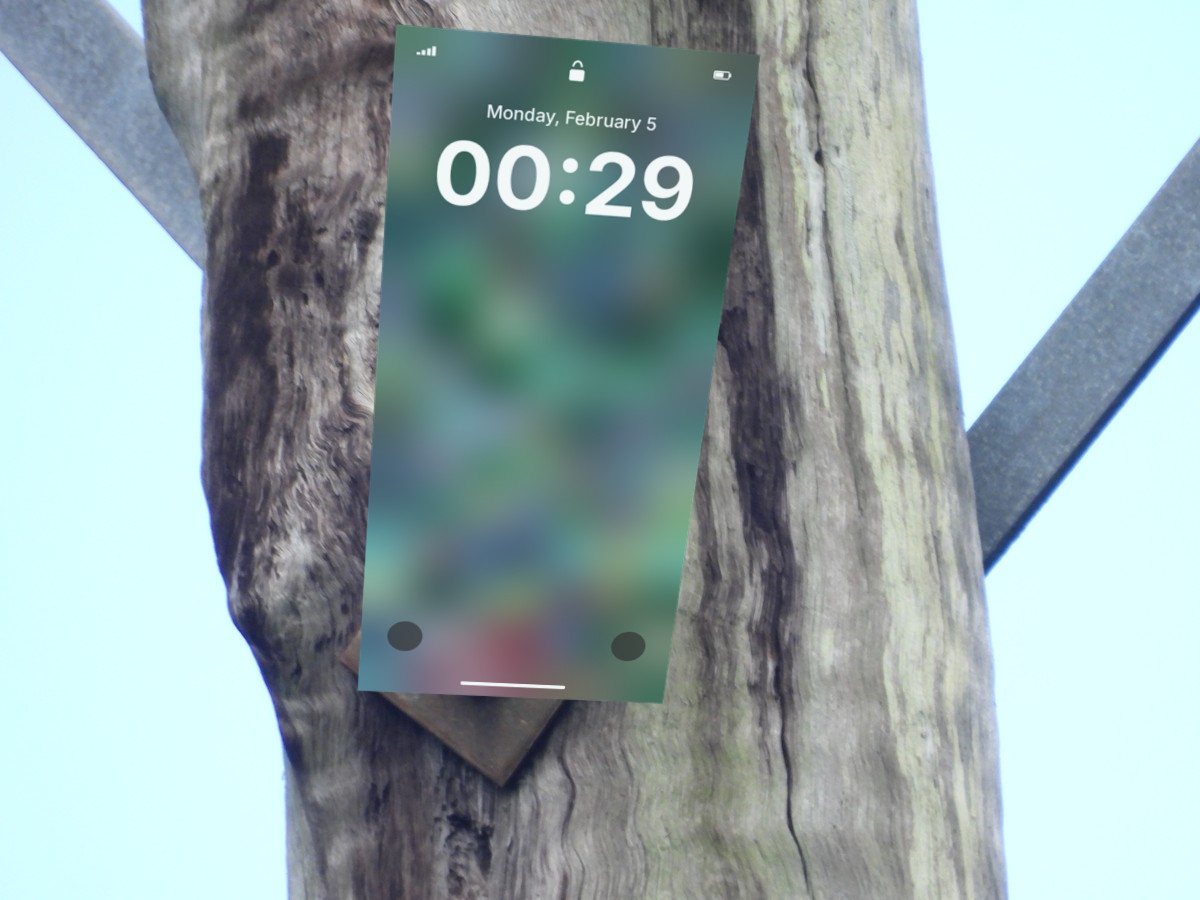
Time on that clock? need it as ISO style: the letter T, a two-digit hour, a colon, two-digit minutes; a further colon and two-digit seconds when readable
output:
T00:29
